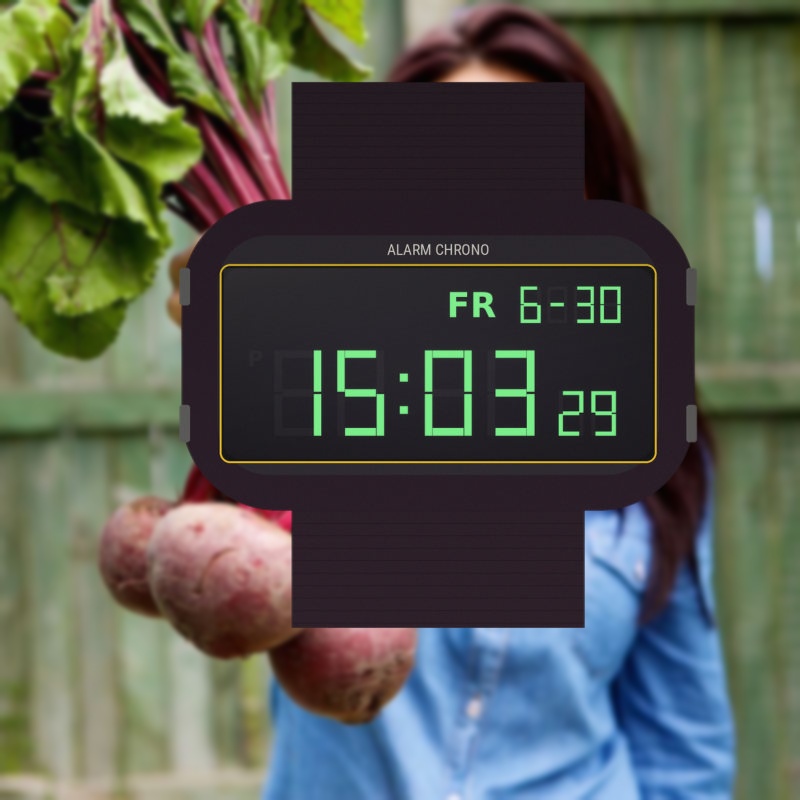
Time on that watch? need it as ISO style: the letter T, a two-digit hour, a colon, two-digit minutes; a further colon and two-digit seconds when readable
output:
T15:03:29
